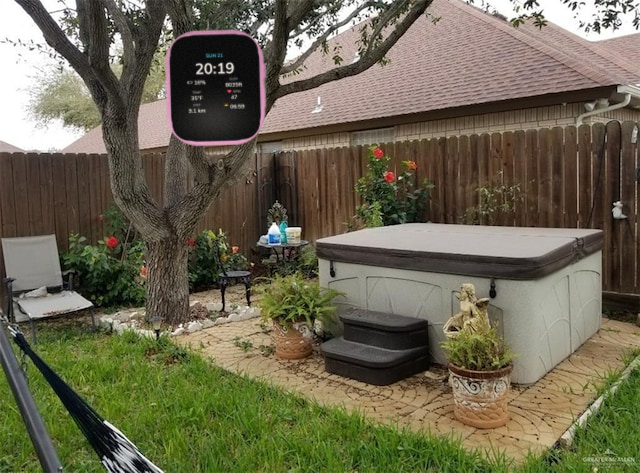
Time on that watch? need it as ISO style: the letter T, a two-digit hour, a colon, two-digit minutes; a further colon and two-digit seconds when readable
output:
T20:19
